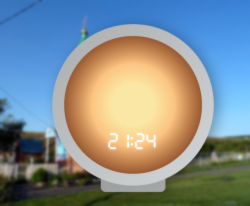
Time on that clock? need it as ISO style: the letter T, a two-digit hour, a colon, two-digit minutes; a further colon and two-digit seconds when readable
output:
T21:24
